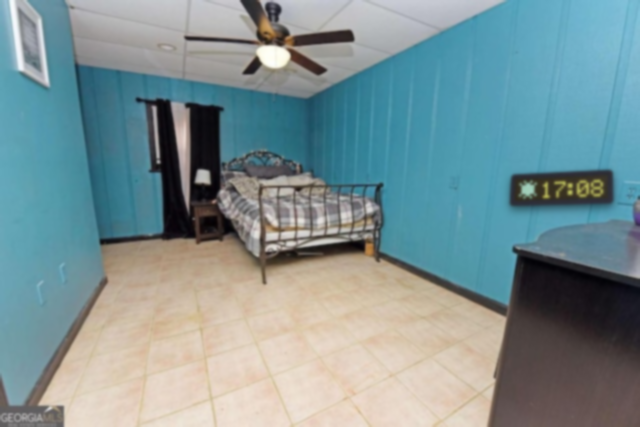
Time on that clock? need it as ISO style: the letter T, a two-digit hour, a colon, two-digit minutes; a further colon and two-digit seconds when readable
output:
T17:08
